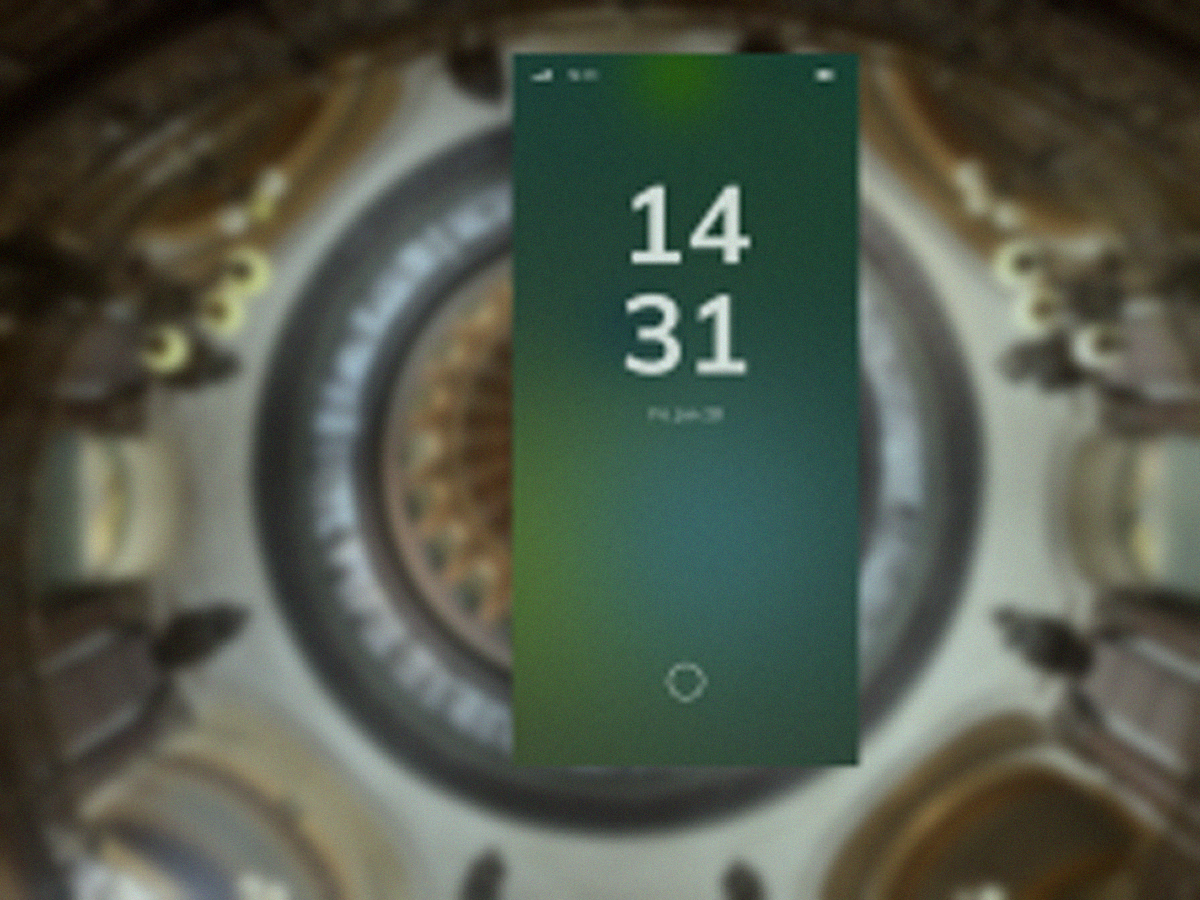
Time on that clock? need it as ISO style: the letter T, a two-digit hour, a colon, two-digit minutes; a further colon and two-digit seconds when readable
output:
T14:31
